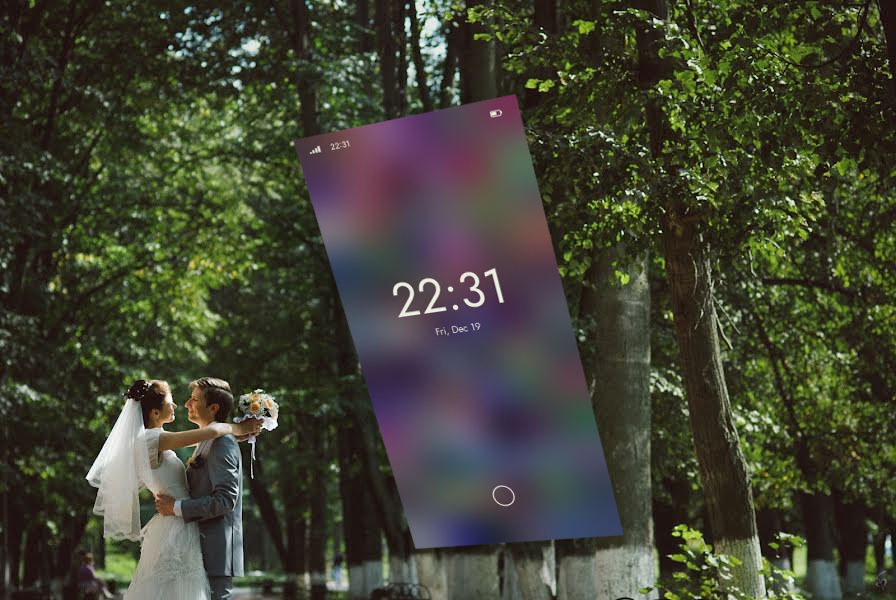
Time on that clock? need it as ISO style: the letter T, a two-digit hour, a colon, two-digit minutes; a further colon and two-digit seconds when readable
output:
T22:31
